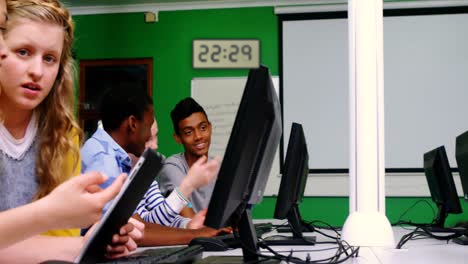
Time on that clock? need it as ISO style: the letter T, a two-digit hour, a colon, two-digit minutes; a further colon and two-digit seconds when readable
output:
T22:29
